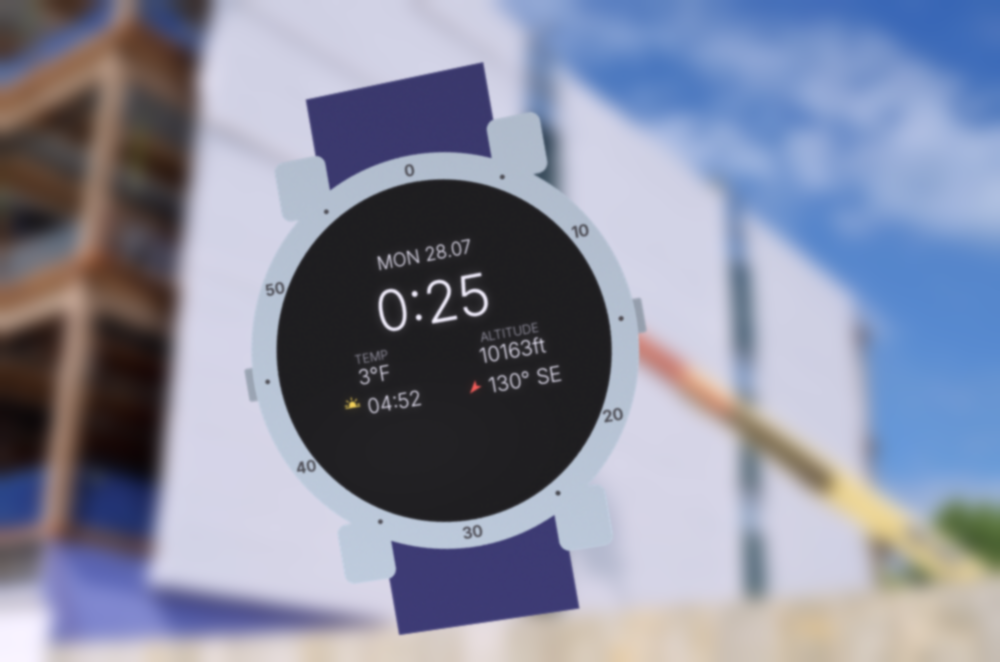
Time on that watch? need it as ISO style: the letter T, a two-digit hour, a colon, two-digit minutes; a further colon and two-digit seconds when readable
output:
T00:25
